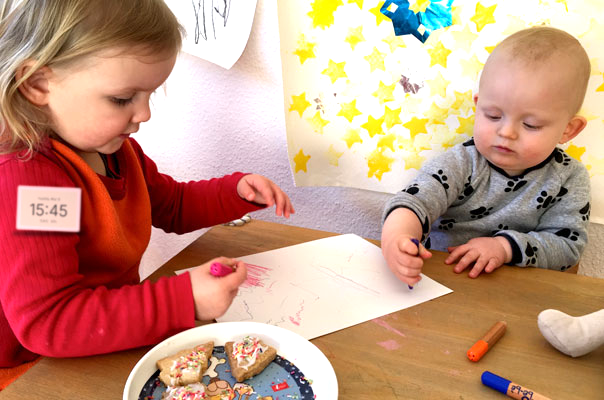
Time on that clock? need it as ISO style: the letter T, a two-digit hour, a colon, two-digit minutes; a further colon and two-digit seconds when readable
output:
T15:45
